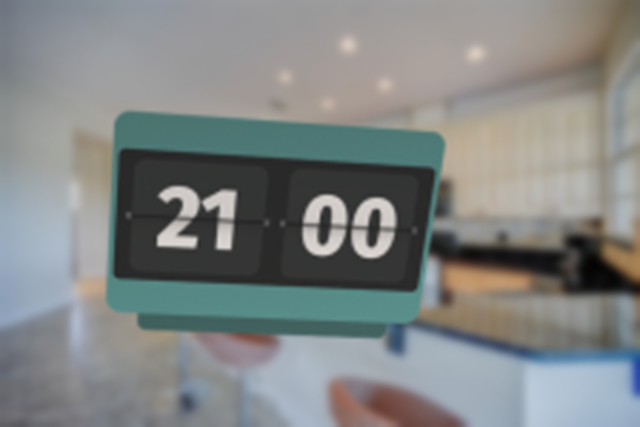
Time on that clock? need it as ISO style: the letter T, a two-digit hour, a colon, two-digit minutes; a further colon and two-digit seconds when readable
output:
T21:00
